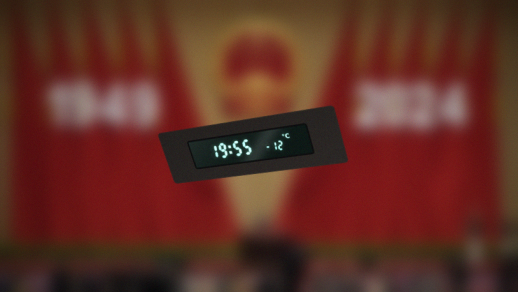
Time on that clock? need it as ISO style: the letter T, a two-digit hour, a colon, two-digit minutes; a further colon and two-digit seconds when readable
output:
T19:55
